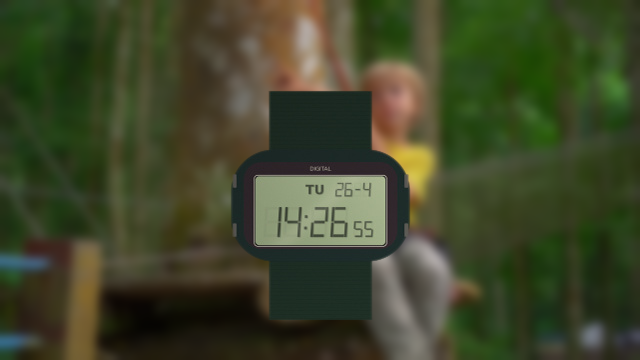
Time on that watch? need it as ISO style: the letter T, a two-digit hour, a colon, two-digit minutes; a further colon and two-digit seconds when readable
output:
T14:26:55
